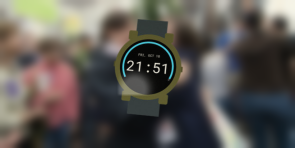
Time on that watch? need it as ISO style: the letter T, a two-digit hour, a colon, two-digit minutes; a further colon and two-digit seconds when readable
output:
T21:51
